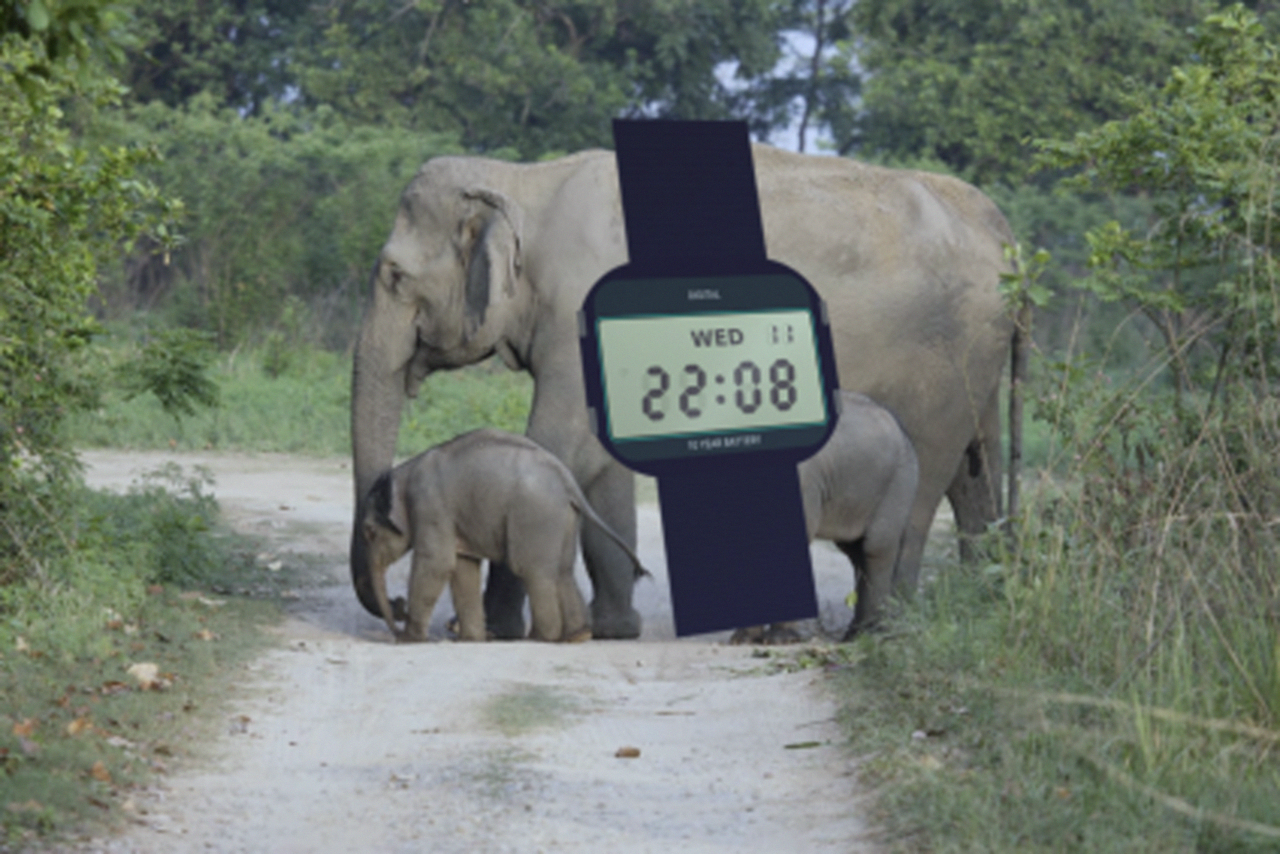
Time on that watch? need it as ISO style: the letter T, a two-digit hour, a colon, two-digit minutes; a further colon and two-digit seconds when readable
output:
T22:08
